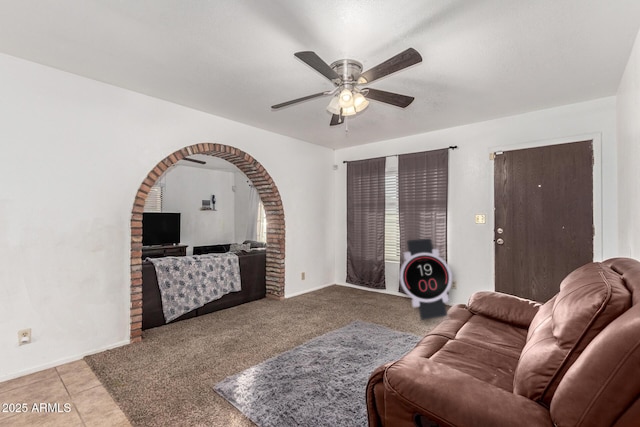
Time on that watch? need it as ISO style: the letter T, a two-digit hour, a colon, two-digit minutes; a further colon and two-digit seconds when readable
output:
T19:00
